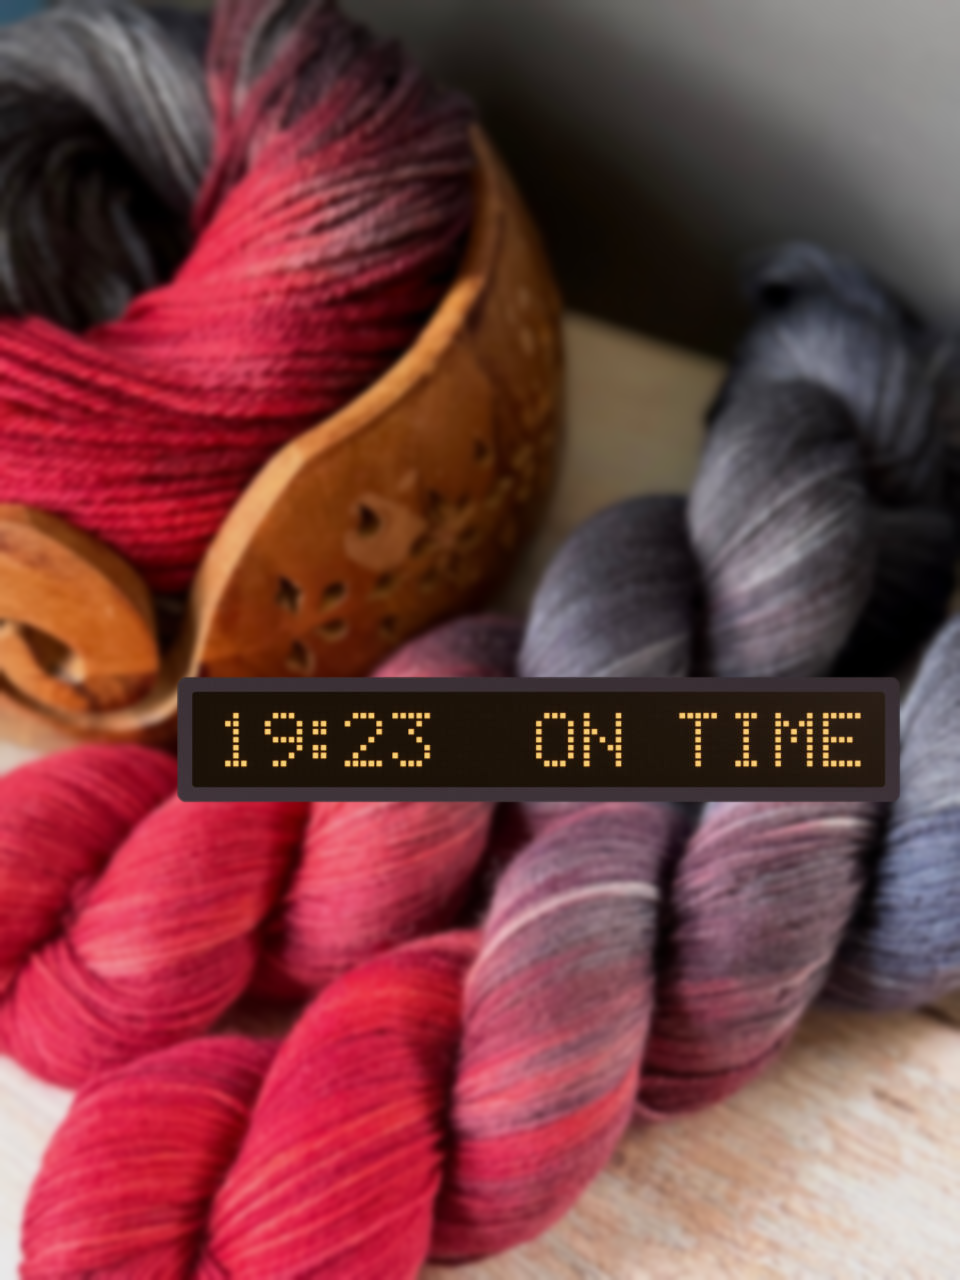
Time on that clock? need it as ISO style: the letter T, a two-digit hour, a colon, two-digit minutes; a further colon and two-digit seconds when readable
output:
T19:23
